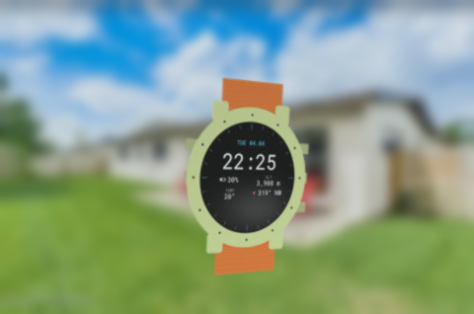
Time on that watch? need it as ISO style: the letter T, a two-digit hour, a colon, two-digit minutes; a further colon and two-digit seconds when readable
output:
T22:25
